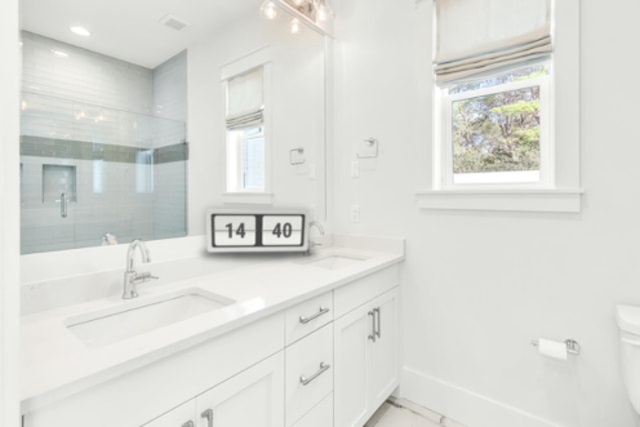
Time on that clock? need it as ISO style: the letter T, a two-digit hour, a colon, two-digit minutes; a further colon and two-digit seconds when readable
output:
T14:40
